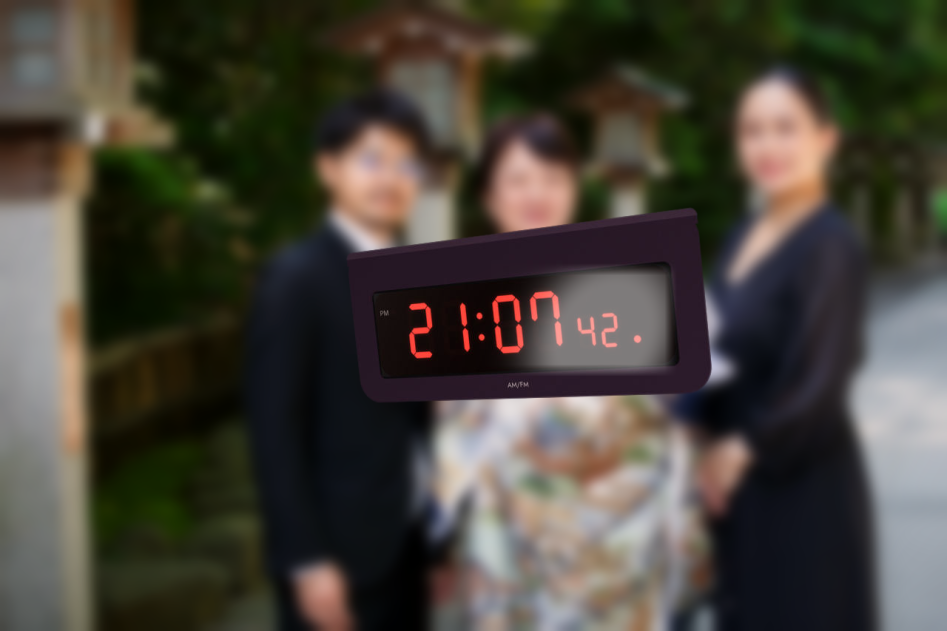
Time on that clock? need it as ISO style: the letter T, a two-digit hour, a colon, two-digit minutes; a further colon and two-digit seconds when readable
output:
T21:07:42
